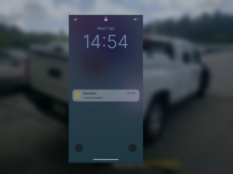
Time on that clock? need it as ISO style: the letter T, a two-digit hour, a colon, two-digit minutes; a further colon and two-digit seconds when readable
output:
T14:54
